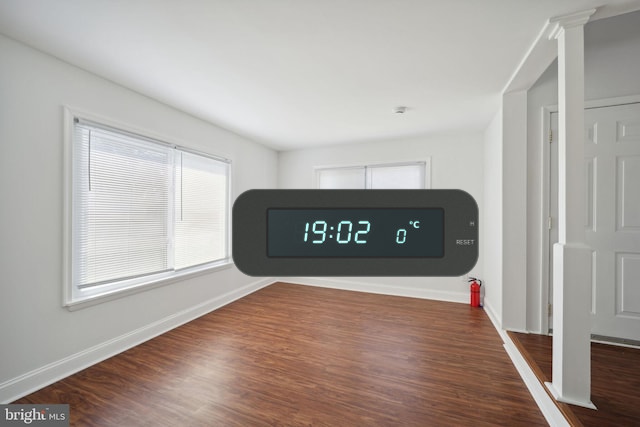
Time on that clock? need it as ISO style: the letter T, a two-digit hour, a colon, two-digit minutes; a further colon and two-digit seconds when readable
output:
T19:02
